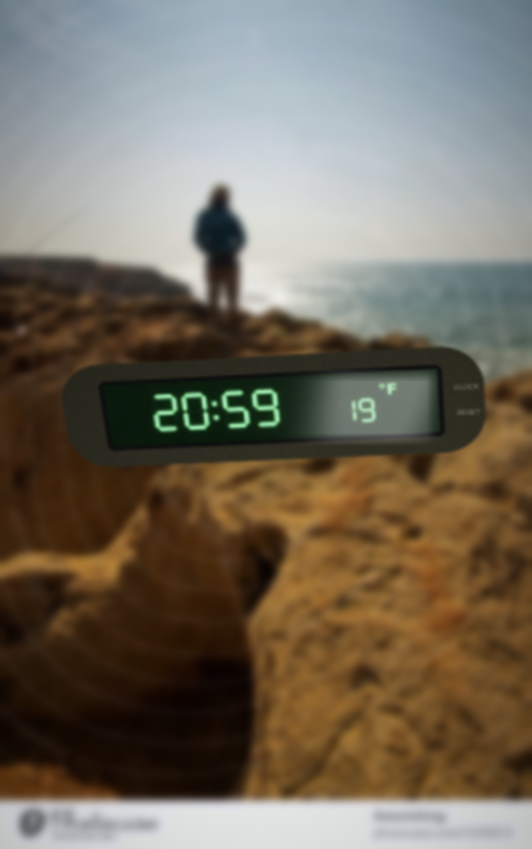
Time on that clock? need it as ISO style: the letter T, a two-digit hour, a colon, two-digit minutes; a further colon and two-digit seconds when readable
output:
T20:59
